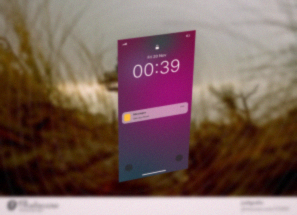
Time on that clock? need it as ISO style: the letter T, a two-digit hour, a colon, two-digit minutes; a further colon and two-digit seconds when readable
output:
T00:39
